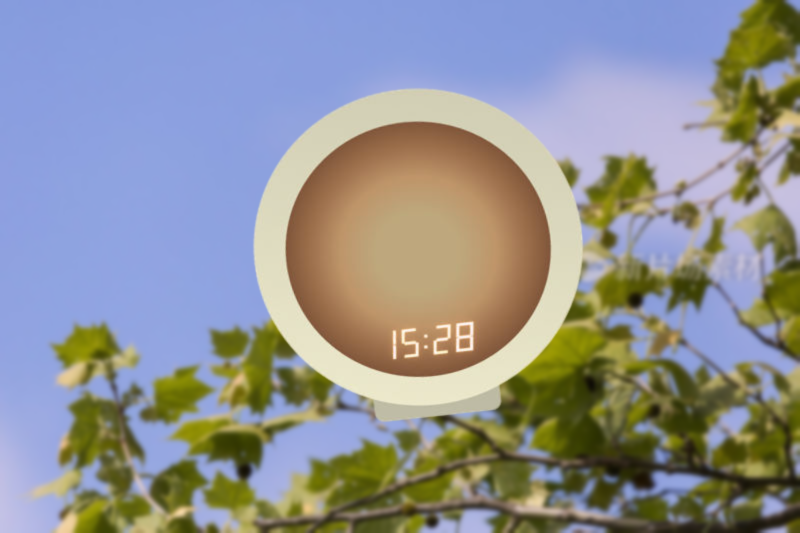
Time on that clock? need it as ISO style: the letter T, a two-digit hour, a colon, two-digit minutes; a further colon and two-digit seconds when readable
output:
T15:28
